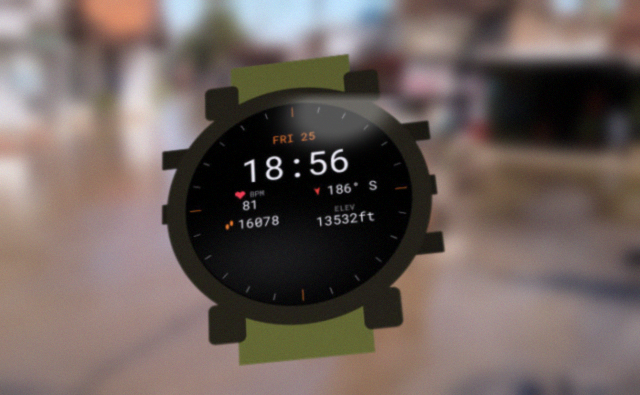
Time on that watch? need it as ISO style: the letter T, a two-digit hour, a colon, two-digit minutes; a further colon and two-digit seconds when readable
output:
T18:56
